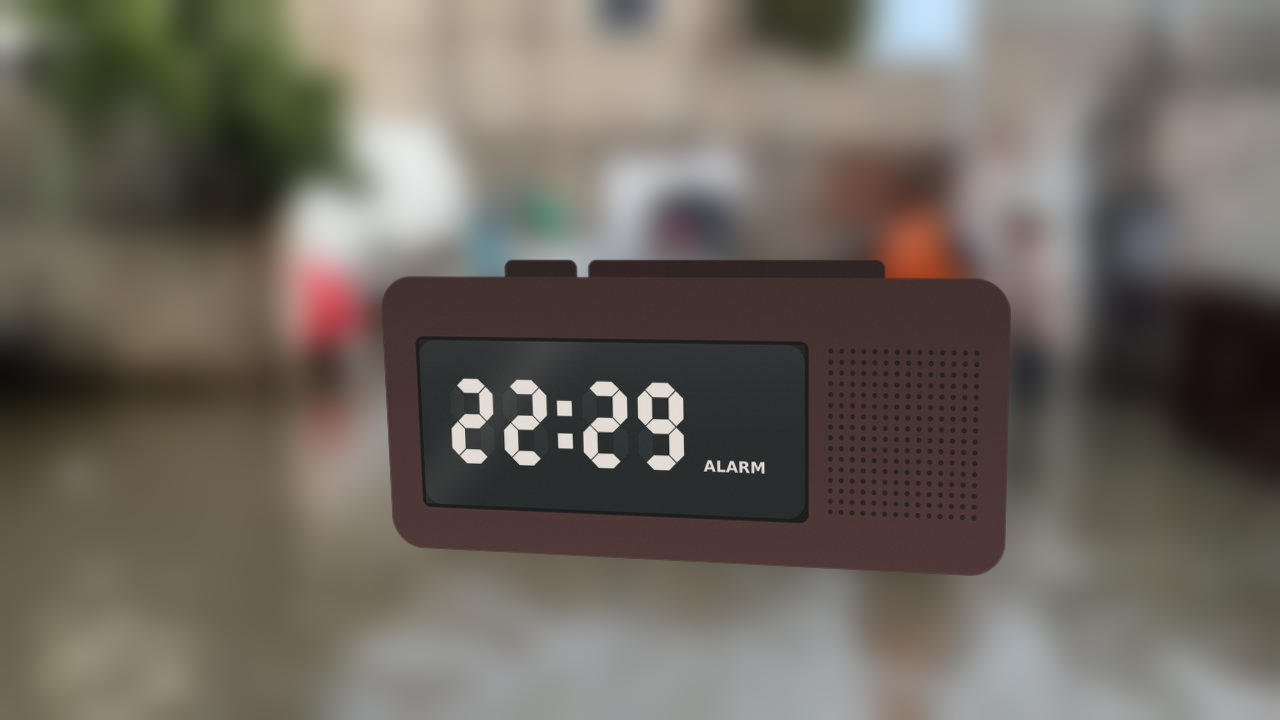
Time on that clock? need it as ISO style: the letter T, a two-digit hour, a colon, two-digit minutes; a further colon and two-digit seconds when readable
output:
T22:29
